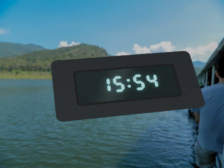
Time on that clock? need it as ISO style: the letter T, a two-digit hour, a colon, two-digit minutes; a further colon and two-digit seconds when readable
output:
T15:54
